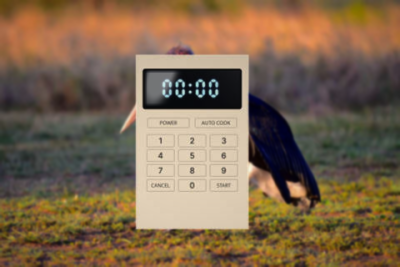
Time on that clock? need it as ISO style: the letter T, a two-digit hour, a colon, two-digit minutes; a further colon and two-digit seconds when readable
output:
T00:00
